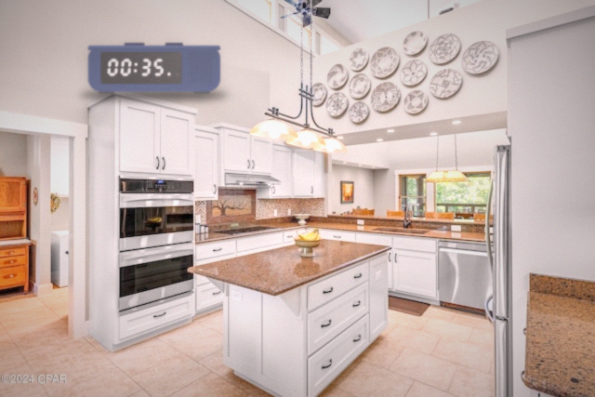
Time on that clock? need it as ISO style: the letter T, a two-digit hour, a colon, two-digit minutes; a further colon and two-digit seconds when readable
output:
T00:35
